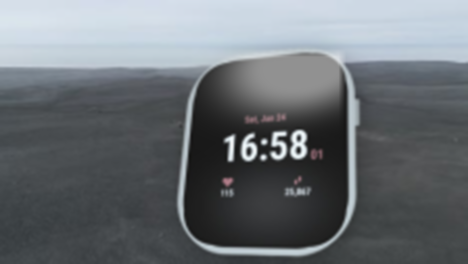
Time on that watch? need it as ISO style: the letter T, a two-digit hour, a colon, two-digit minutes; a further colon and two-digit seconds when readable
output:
T16:58
